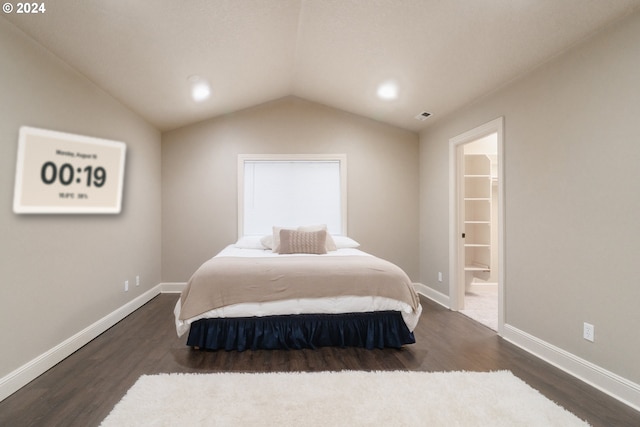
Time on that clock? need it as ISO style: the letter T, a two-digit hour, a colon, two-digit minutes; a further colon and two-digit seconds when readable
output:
T00:19
